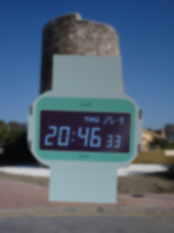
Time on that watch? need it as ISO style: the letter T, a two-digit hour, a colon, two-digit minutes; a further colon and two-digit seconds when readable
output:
T20:46:33
